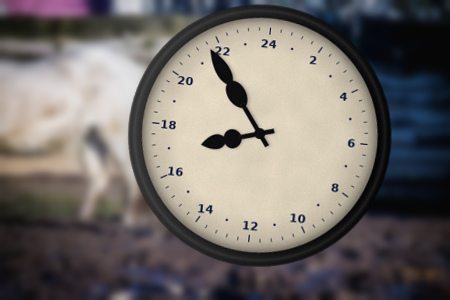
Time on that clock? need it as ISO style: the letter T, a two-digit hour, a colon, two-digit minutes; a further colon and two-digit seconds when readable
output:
T16:54
